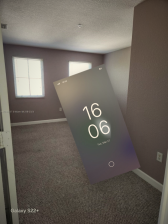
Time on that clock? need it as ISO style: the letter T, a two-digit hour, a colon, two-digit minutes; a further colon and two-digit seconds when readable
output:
T16:06
